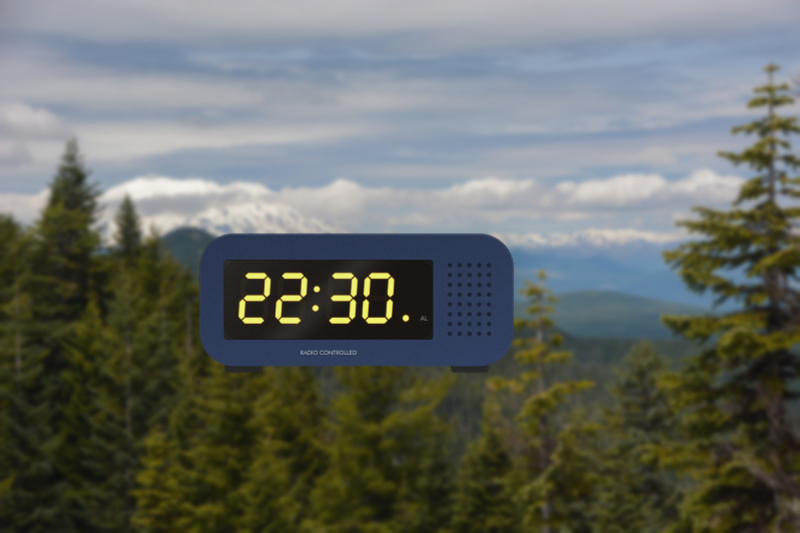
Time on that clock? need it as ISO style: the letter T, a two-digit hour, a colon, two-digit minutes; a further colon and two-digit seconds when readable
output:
T22:30
